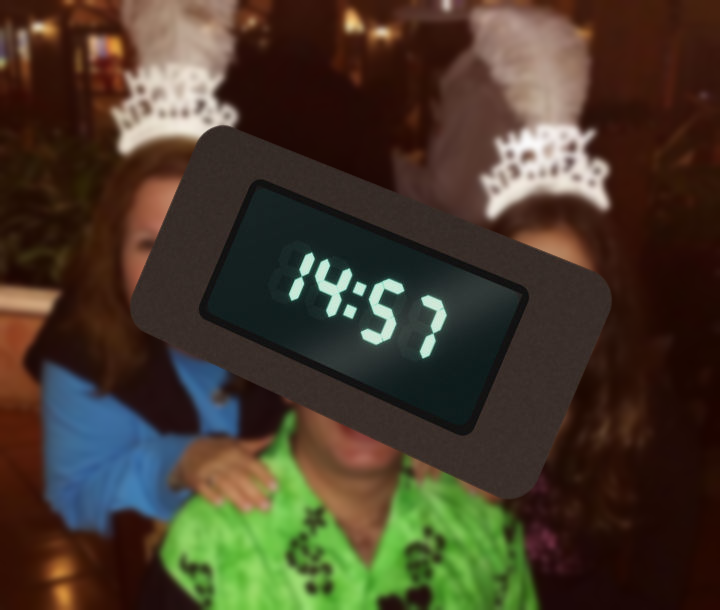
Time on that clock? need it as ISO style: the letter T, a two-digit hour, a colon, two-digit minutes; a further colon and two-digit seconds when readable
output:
T14:57
